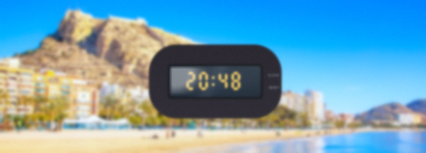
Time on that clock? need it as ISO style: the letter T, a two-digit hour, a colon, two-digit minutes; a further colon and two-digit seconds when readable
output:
T20:48
